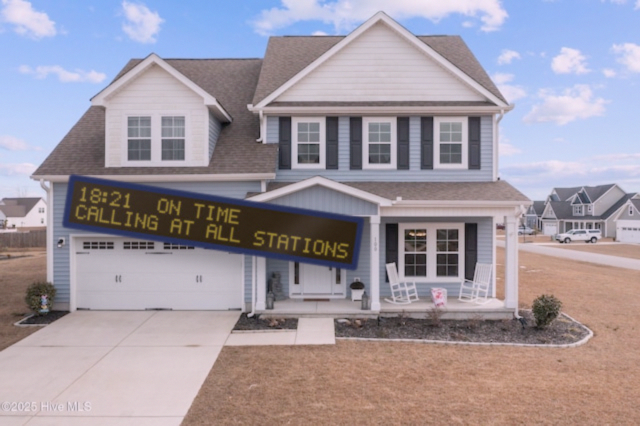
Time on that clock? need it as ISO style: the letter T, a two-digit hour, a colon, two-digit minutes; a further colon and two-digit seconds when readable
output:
T18:21
